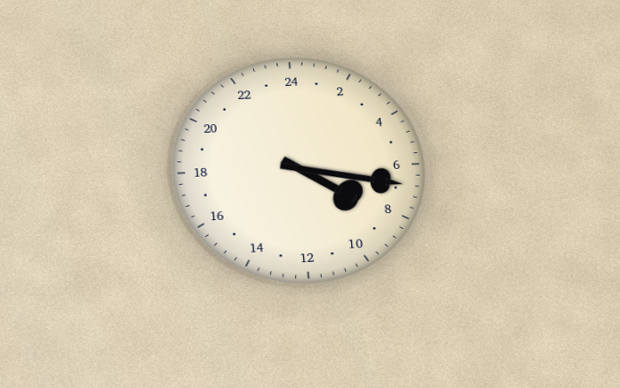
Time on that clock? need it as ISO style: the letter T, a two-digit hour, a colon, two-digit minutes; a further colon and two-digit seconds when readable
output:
T08:17
